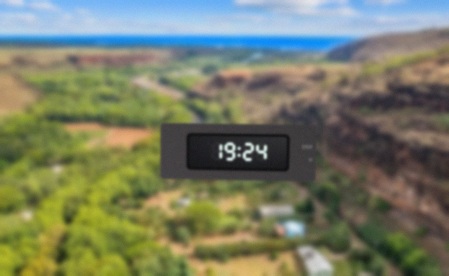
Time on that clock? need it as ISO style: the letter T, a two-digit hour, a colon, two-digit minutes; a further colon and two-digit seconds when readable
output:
T19:24
